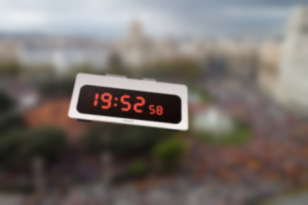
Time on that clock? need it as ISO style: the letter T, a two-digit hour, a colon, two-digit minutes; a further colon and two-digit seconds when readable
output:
T19:52:58
